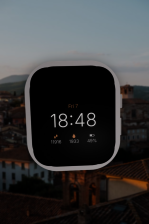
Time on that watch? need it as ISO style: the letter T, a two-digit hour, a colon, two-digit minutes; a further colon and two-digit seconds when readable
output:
T18:48
